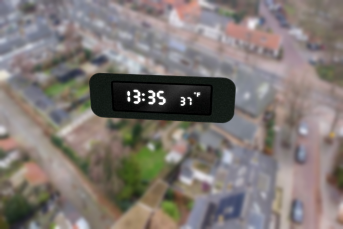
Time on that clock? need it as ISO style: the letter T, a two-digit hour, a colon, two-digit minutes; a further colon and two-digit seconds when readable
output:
T13:35
